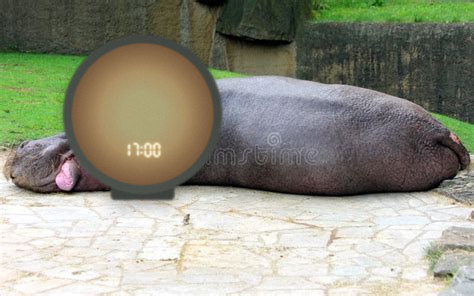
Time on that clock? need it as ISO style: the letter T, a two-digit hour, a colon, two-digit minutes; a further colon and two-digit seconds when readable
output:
T17:00
